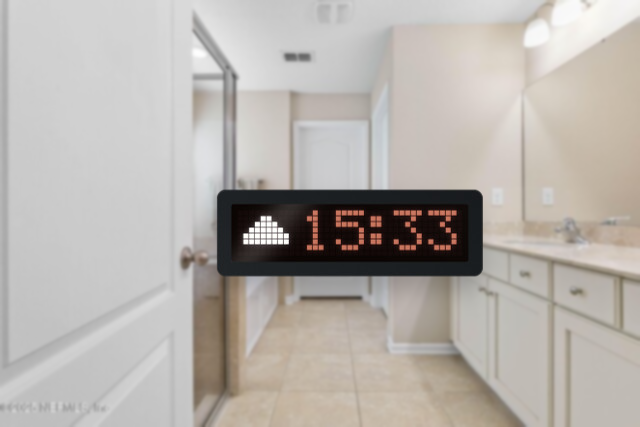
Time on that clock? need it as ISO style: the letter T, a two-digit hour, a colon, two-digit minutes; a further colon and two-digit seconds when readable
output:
T15:33
